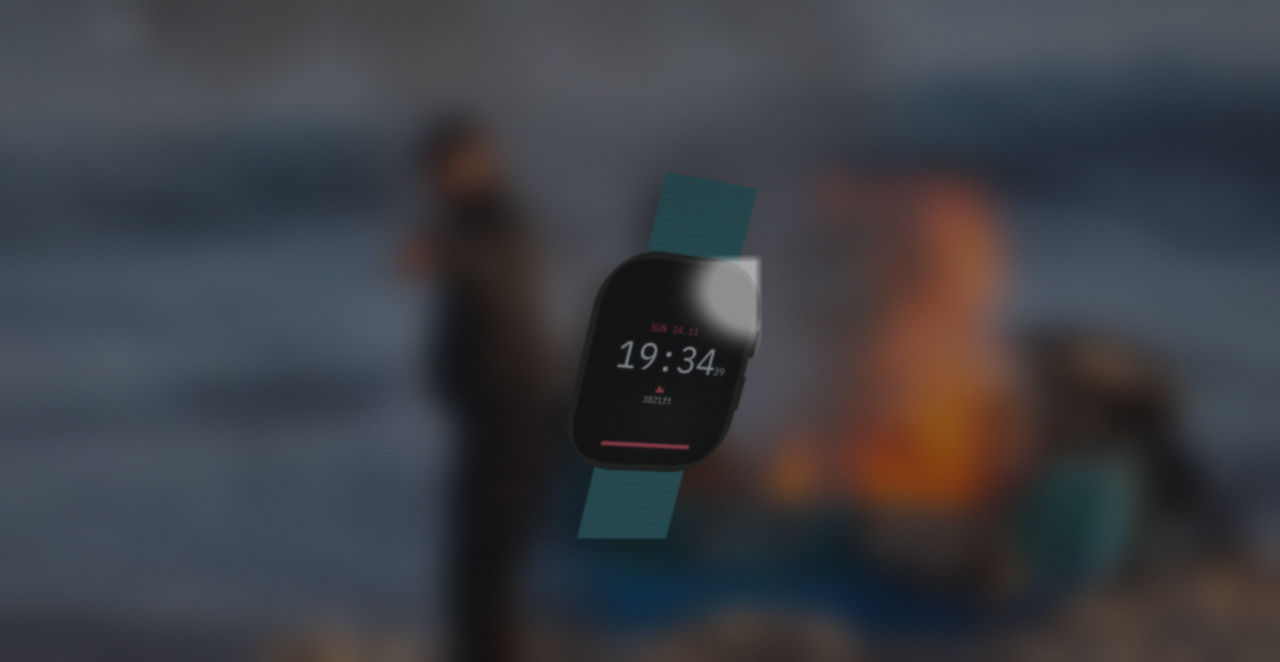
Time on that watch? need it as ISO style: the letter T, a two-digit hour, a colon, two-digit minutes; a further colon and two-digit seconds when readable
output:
T19:34:39
